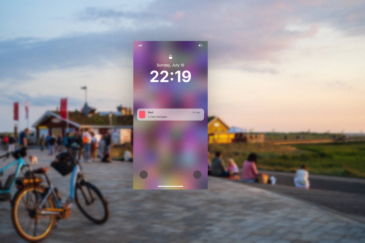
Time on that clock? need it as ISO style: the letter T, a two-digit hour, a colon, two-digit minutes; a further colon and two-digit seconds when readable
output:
T22:19
